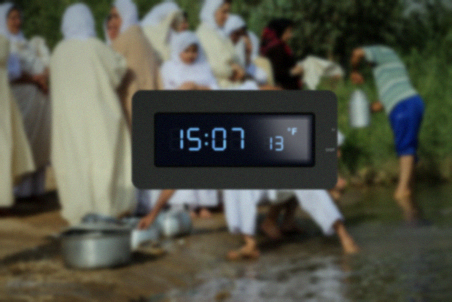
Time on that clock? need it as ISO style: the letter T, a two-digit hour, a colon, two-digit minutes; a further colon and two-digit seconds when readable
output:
T15:07
